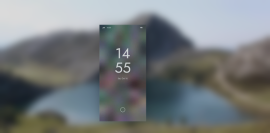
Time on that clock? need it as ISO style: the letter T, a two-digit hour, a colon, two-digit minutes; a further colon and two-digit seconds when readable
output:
T14:55
